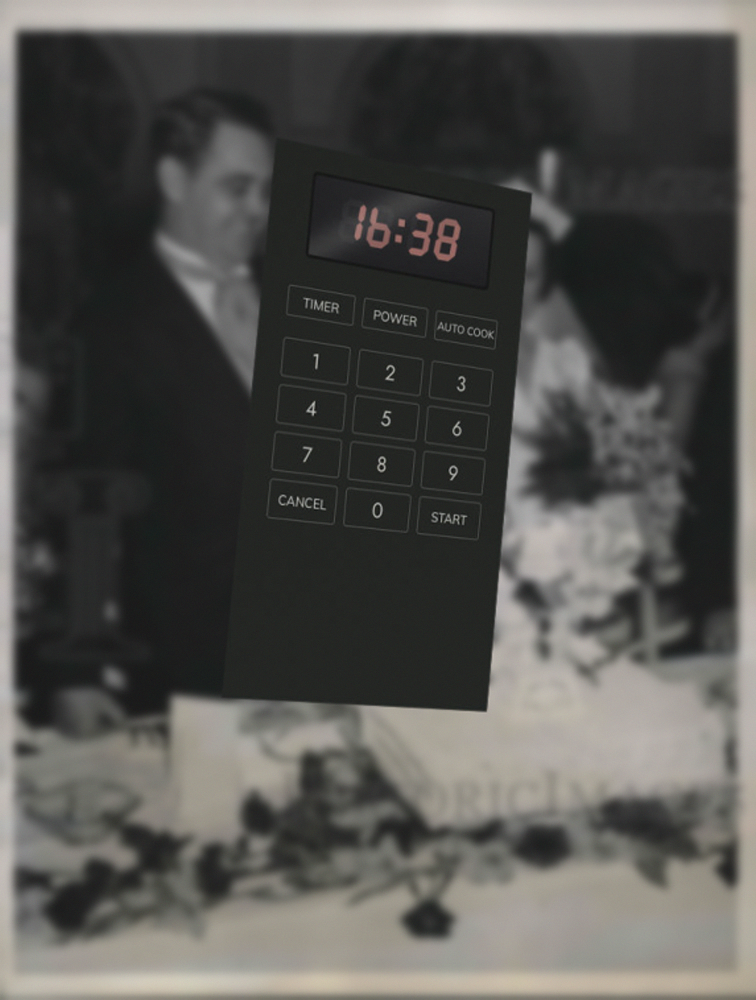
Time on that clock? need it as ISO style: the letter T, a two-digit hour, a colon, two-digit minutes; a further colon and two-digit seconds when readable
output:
T16:38
